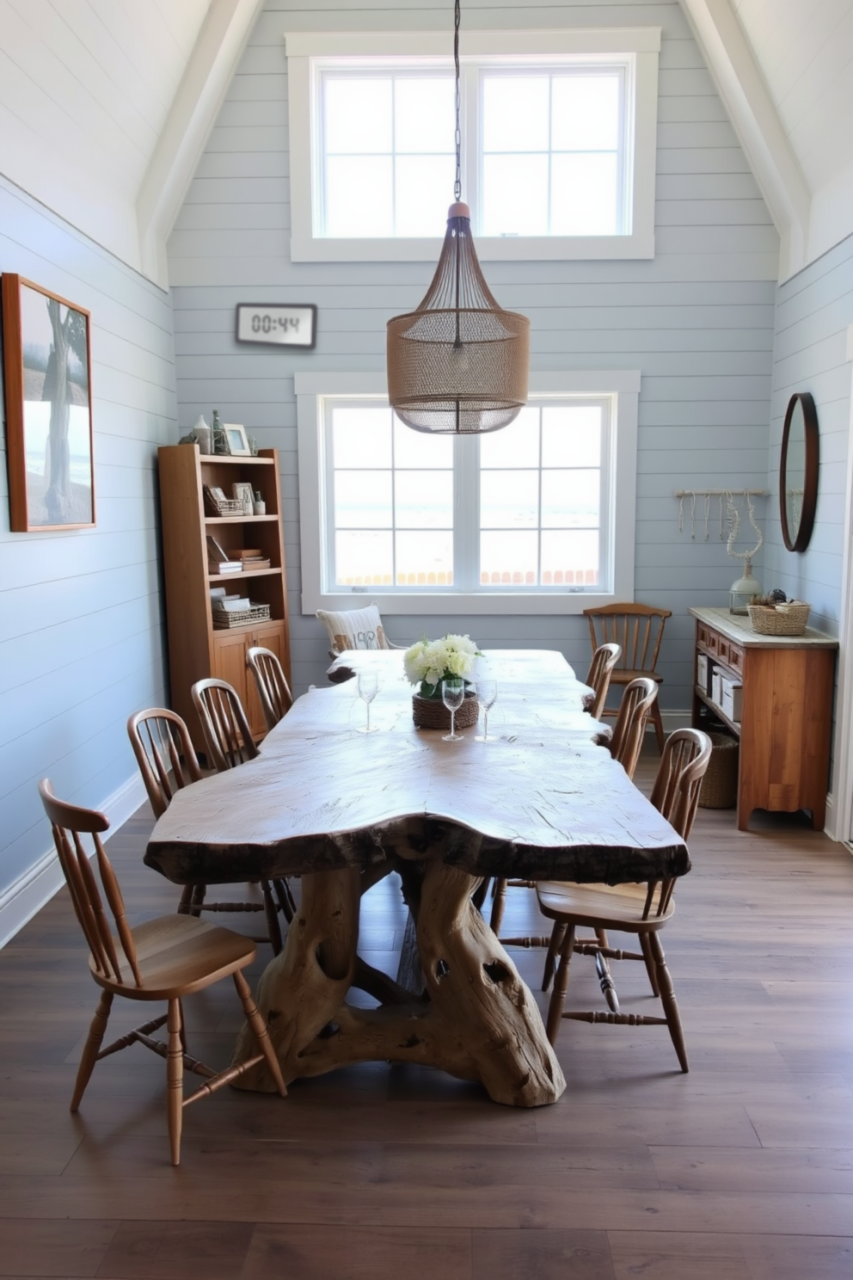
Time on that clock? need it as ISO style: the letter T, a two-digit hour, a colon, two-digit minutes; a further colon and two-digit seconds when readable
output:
T00:44
